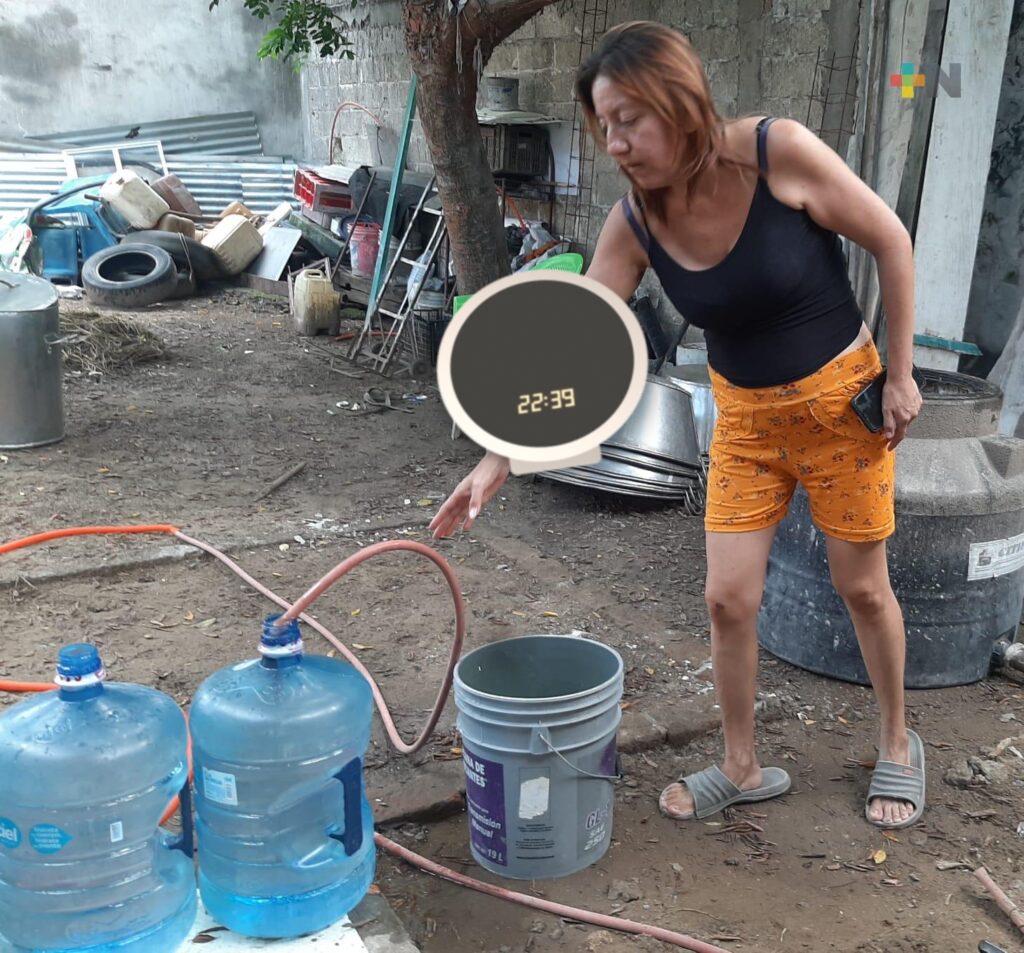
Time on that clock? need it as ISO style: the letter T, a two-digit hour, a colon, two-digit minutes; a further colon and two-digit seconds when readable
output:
T22:39
